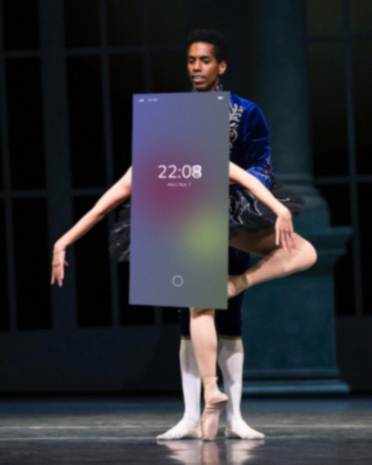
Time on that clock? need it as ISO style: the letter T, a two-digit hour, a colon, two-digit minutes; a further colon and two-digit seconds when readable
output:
T22:08
